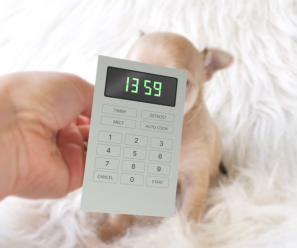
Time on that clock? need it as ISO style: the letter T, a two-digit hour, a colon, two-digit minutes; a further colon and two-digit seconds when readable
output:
T13:59
